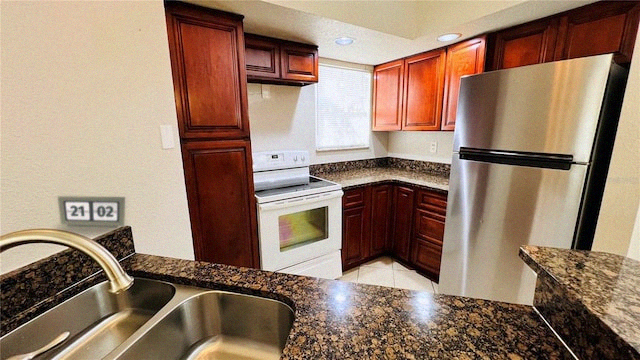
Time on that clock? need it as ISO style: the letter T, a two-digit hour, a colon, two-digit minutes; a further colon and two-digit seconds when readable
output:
T21:02
